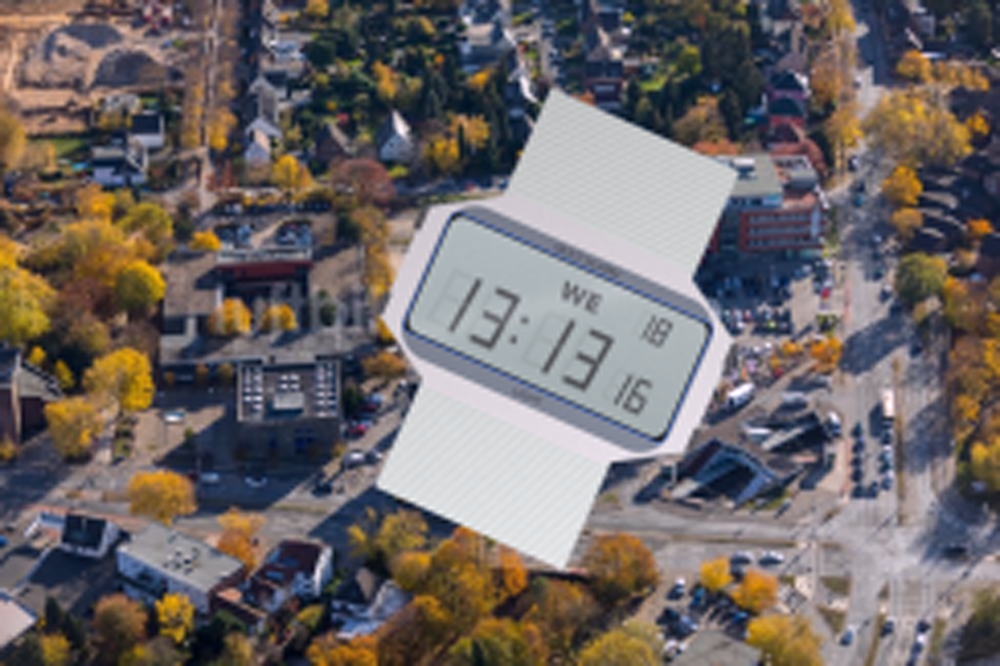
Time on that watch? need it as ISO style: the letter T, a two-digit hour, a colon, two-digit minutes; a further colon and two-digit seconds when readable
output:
T13:13:16
